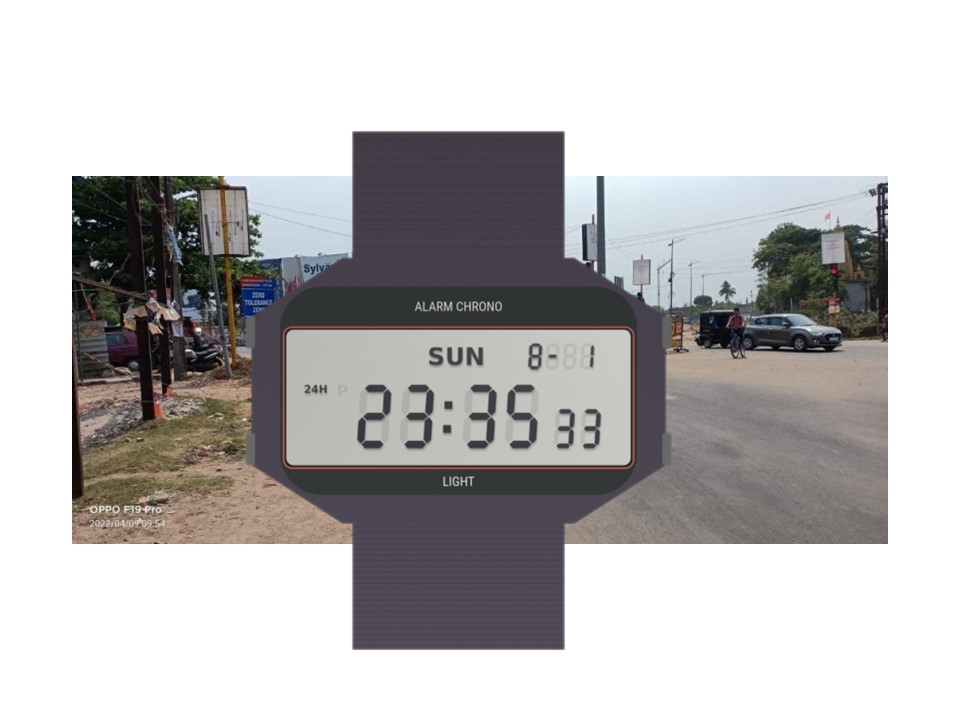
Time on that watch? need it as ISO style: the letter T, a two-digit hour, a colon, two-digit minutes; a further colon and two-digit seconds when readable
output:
T23:35:33
